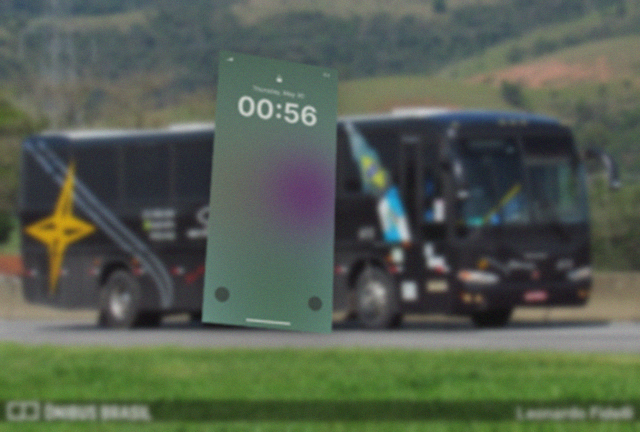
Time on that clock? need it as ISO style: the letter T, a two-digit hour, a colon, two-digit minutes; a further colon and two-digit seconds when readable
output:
T00:56
